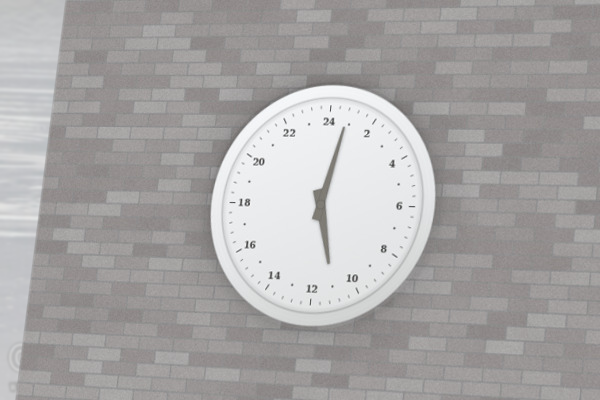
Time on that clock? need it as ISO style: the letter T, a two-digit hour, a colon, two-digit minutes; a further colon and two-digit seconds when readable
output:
T11:02
